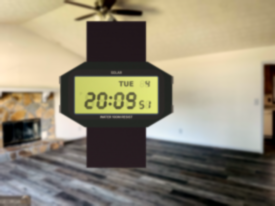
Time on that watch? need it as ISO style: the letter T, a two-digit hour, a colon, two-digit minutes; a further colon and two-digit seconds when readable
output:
T20:09
